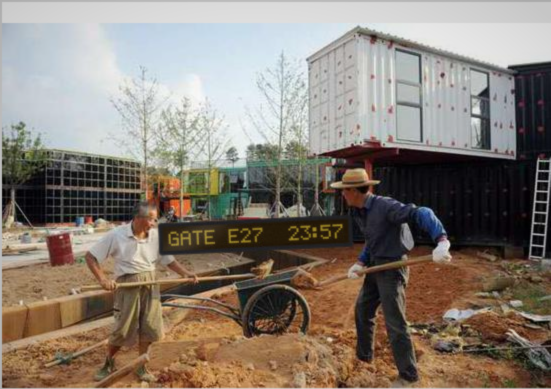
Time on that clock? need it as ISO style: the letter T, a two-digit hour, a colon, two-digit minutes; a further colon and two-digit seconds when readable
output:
T23:57
